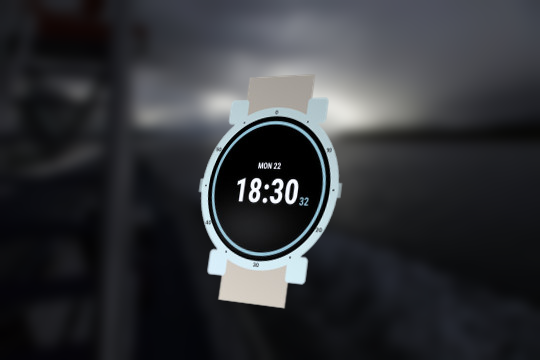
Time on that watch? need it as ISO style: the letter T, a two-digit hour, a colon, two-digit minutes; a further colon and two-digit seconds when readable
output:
T18:30:32
